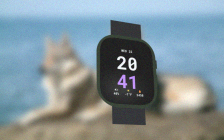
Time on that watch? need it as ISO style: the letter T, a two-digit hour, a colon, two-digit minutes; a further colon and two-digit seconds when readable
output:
T20:41
